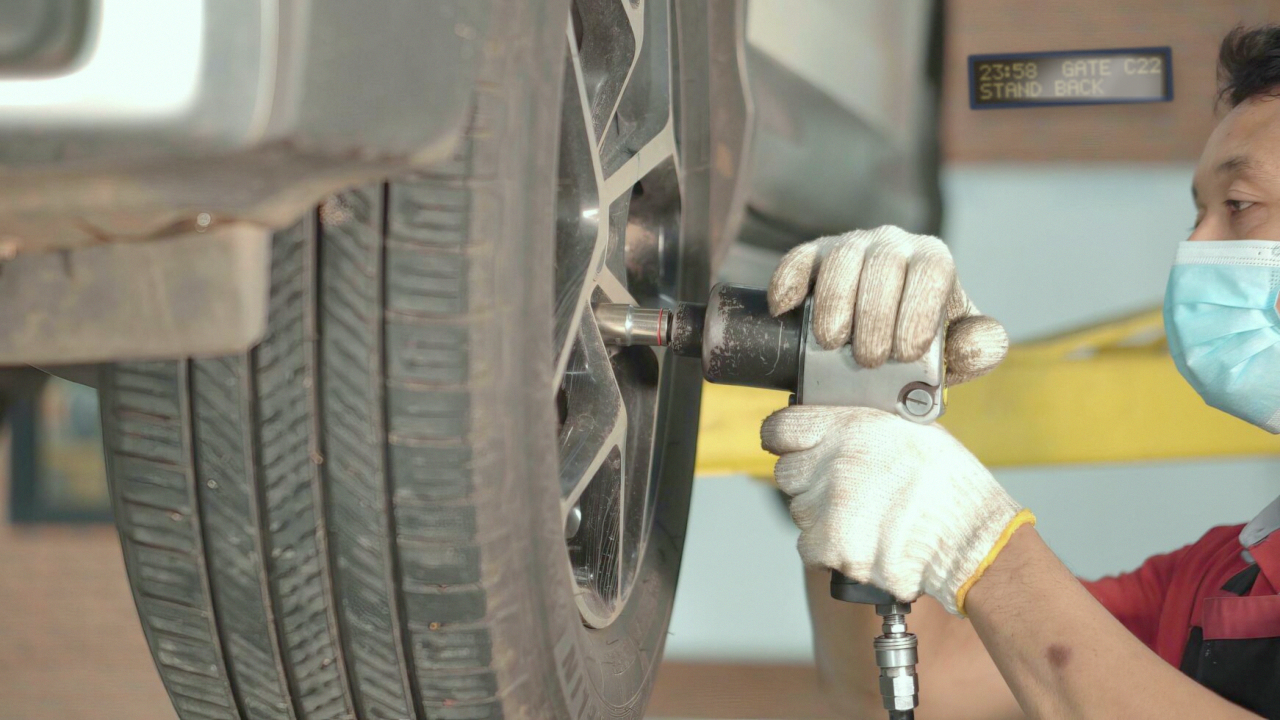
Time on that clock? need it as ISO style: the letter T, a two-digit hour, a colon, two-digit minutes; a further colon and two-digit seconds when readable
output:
T23:58
